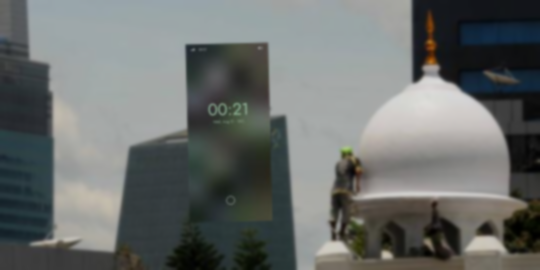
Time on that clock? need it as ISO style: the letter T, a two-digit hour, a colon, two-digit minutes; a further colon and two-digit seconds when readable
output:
T00:21
